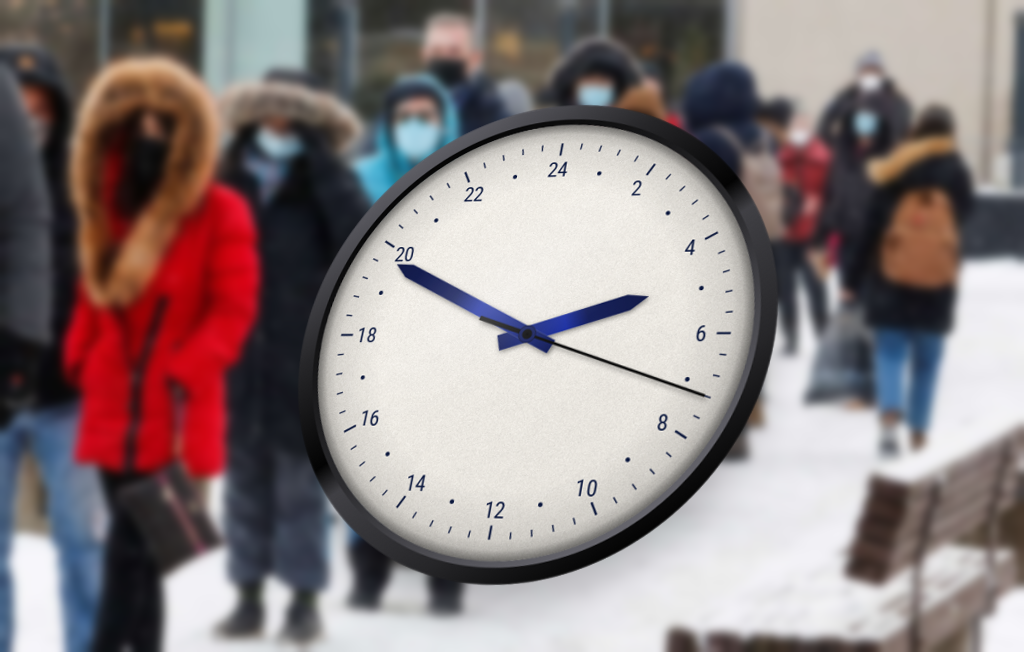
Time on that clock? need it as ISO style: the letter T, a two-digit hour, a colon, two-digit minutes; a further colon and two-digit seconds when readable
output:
T04:49:18
